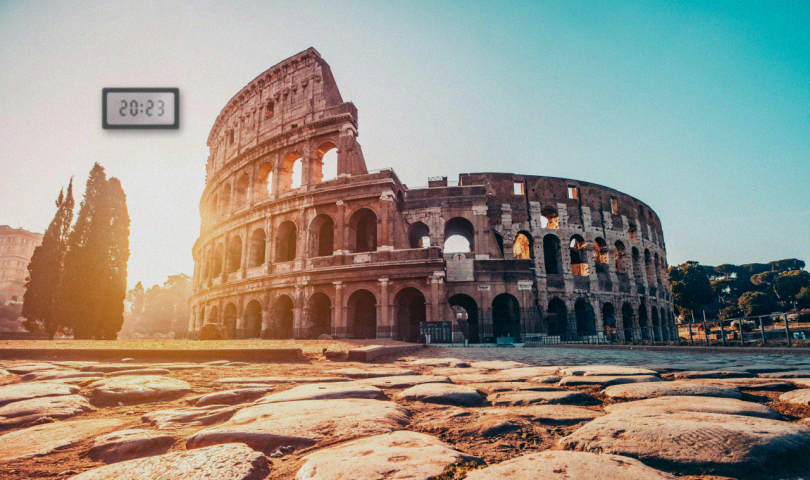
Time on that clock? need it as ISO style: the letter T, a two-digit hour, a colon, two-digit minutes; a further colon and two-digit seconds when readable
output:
T20:23
